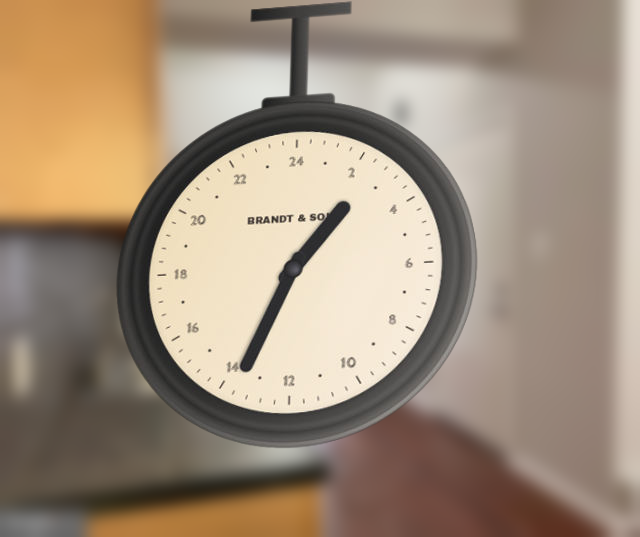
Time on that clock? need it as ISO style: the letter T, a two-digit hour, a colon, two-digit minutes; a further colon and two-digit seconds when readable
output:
T02:34
